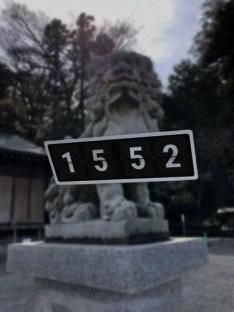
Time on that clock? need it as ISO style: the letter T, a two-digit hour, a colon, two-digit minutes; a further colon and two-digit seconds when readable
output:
T15:52
